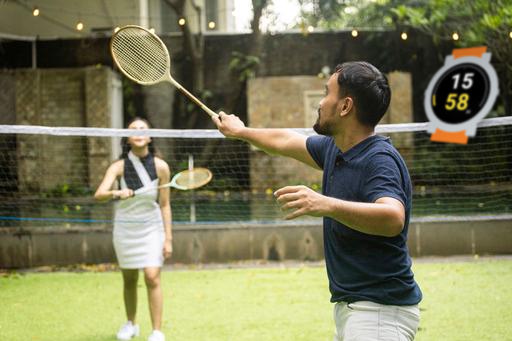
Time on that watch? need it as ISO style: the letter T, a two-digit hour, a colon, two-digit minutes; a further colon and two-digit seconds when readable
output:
T15:58
